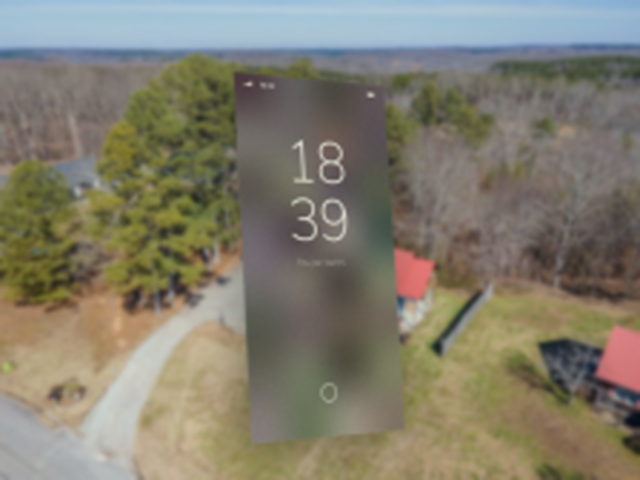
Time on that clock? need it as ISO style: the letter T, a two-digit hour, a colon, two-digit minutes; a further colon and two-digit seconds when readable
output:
T18:39
